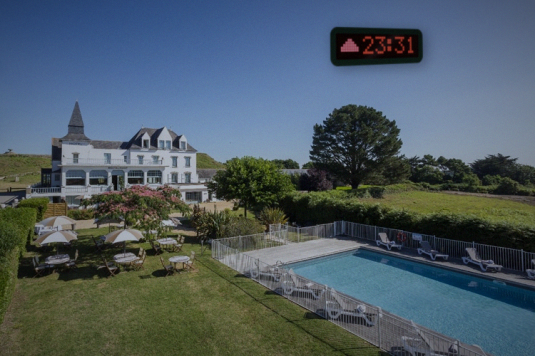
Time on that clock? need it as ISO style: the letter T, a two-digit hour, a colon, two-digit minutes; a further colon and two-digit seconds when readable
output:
T23:31
